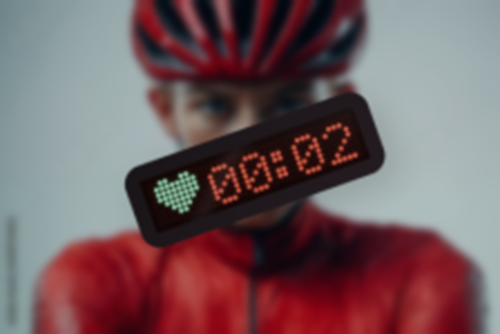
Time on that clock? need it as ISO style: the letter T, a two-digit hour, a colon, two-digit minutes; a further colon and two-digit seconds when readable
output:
T00:02
